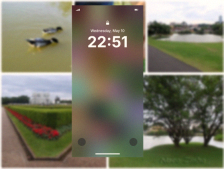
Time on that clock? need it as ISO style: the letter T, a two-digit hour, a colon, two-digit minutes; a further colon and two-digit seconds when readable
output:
T22:51
